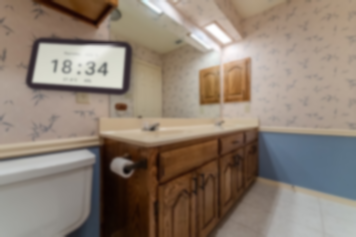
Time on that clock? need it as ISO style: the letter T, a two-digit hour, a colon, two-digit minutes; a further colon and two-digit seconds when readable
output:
T18:34
